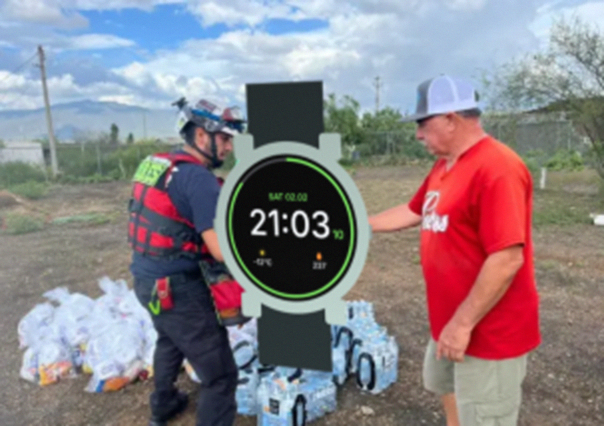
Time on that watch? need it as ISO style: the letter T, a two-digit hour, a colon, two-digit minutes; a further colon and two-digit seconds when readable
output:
T21:03
